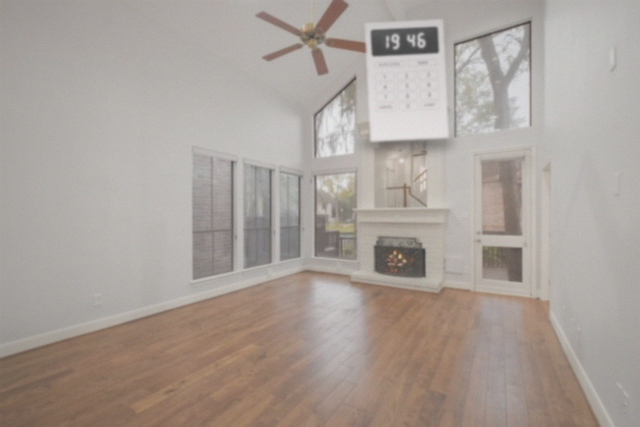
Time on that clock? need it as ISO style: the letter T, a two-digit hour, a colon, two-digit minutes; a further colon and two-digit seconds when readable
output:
T19:46
